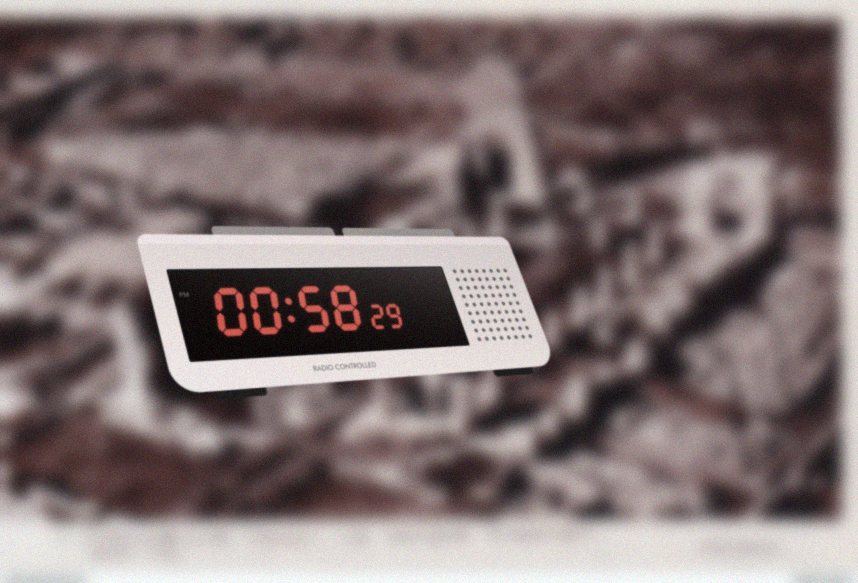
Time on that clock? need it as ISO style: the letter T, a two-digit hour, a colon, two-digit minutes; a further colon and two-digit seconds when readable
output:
T00:58:29
